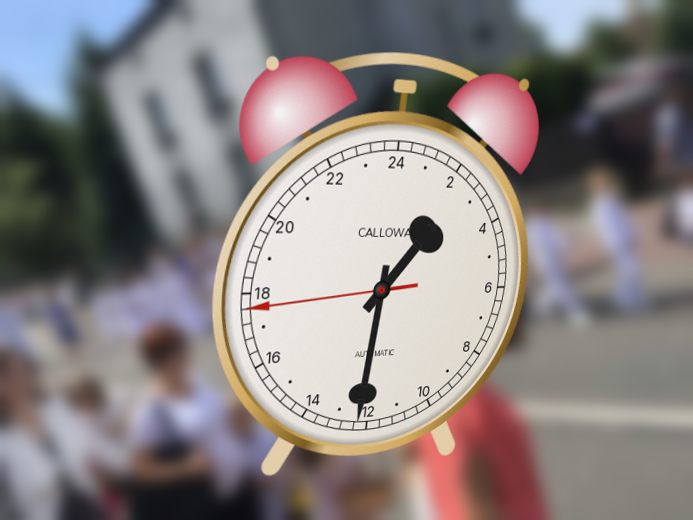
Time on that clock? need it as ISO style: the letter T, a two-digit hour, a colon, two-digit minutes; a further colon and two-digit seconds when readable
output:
T02:30:44
